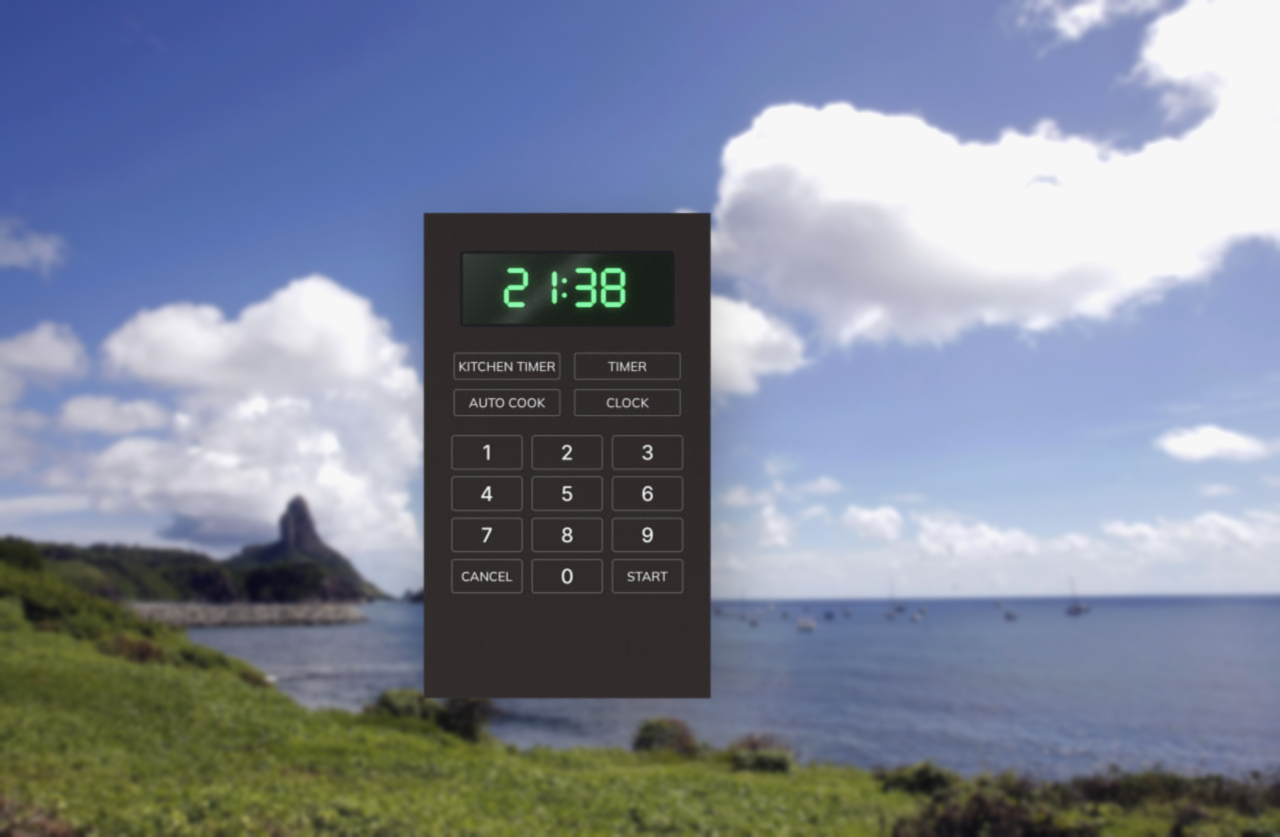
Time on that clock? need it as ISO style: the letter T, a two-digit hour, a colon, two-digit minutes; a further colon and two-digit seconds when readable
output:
T21:38
